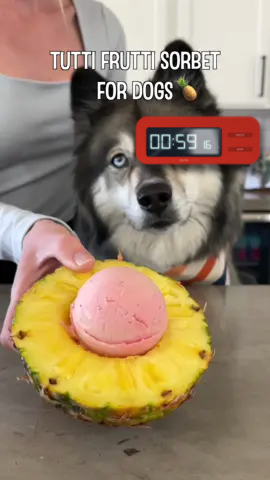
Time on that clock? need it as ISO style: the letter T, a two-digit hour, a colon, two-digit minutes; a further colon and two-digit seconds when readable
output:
T00:59
